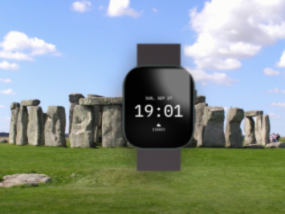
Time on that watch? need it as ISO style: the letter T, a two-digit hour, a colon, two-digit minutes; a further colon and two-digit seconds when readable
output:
T19:01
